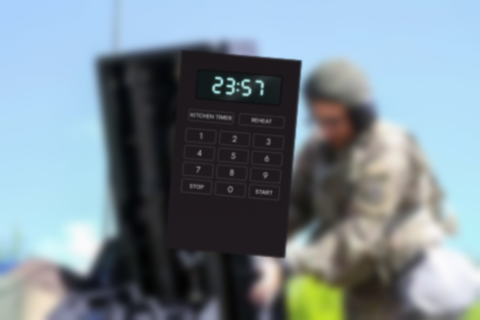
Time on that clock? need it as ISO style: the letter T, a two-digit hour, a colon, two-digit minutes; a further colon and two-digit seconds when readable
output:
T23:57
